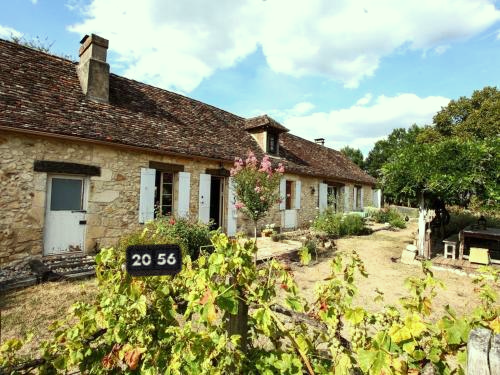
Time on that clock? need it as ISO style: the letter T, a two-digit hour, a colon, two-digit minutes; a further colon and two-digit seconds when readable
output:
T20:56
